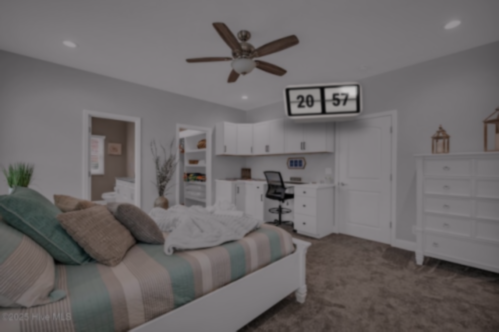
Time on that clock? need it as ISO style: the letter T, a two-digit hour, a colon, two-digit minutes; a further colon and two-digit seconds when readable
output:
T20:57
